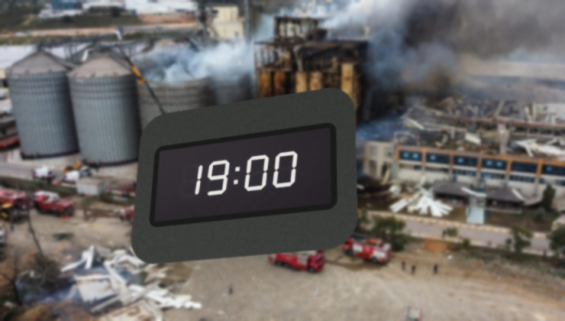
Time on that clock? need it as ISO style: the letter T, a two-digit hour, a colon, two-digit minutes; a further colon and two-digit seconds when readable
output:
T19:00
